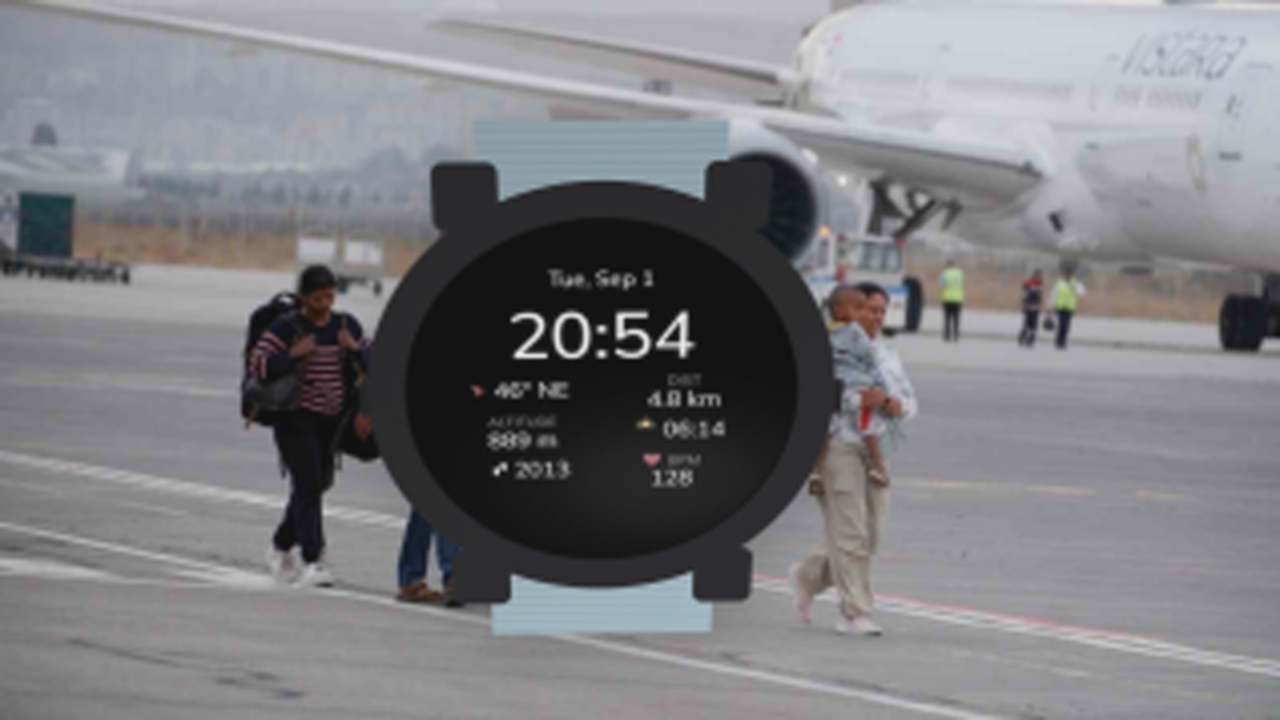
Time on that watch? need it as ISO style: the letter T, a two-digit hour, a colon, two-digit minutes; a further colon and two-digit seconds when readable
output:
T20:54
